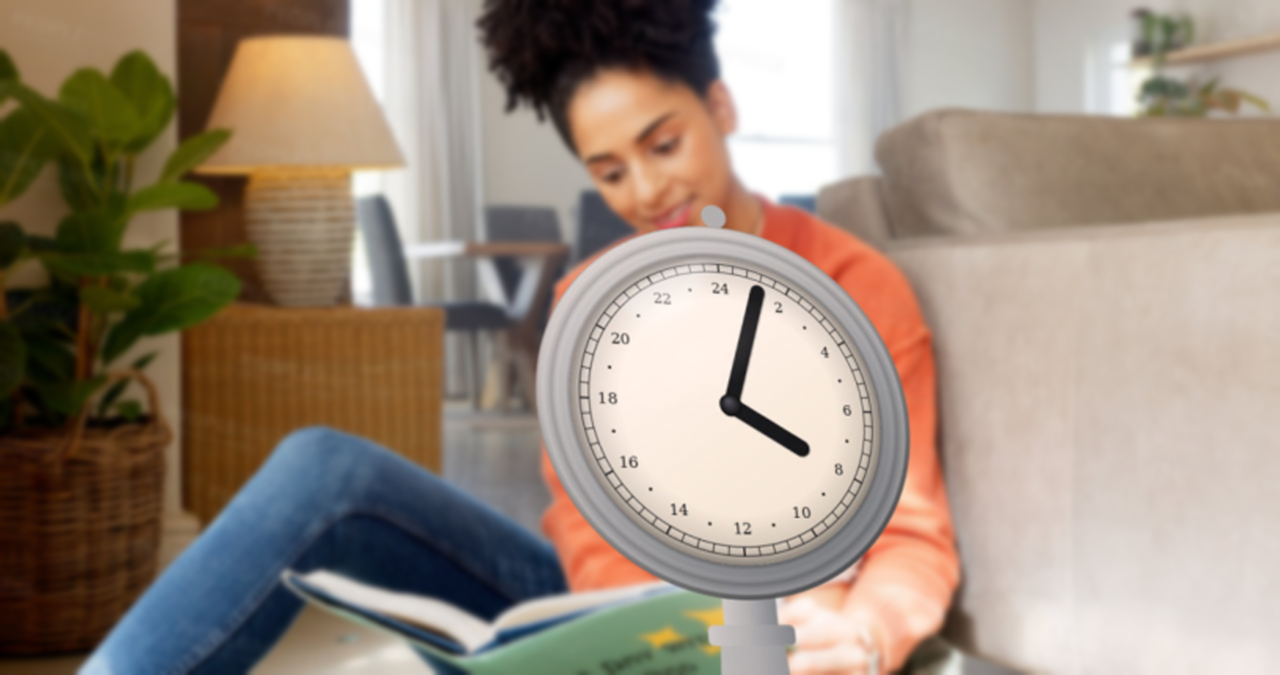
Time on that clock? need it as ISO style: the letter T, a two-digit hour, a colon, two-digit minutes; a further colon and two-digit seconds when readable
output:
T08:03
